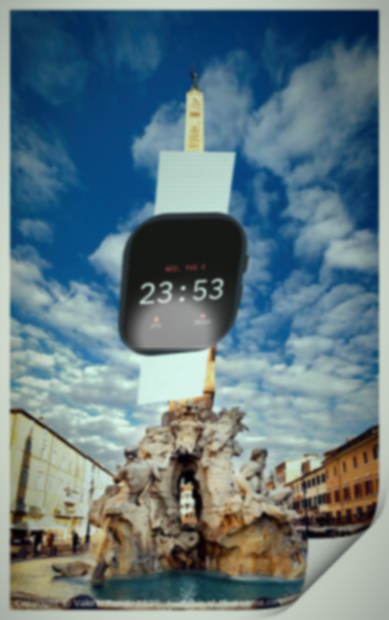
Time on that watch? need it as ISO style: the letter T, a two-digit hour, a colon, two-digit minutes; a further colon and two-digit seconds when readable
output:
T23:53
